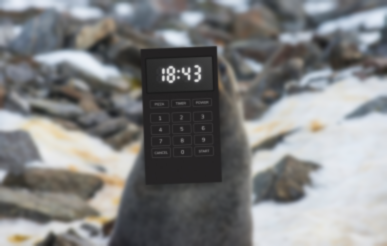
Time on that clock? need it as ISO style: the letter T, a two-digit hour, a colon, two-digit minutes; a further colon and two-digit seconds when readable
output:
T18:43
